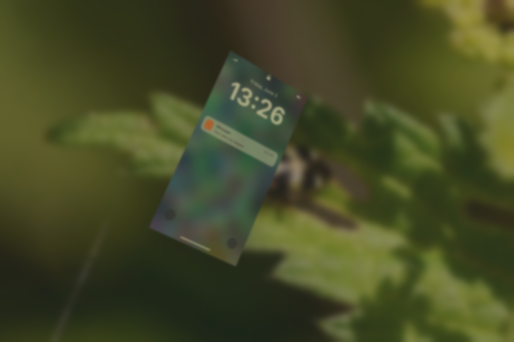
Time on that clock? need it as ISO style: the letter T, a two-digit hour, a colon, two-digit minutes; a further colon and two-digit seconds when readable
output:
T13:26
